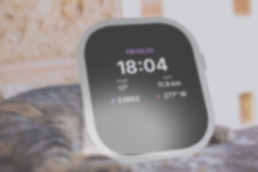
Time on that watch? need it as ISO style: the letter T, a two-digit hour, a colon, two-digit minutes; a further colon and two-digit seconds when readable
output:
T18:04
